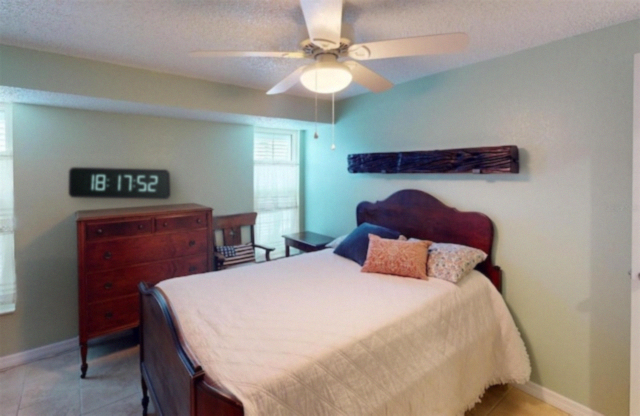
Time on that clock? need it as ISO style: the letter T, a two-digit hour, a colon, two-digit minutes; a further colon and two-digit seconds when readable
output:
T18:17:52
